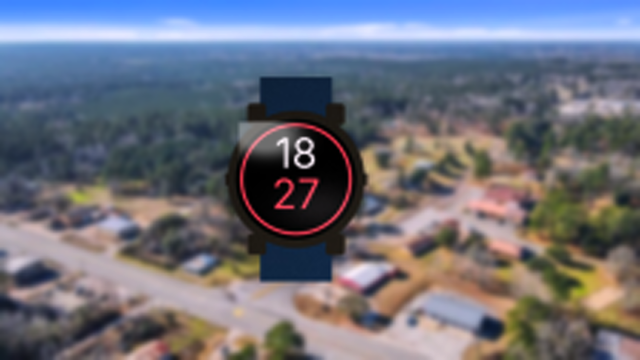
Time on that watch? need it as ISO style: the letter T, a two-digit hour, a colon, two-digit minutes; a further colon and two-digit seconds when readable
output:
T18:27
